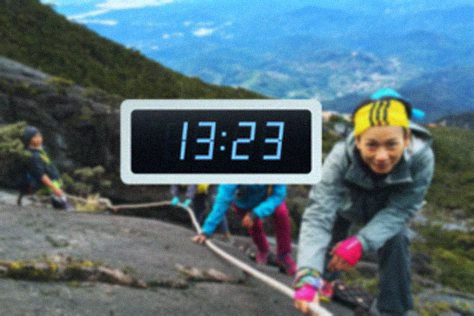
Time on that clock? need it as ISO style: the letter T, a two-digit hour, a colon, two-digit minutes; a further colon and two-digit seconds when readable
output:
T13:23
